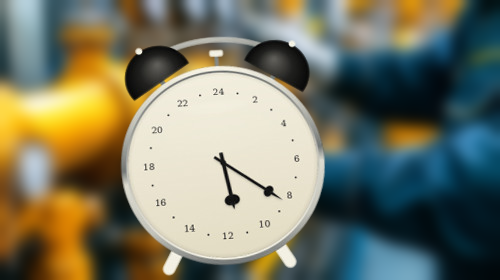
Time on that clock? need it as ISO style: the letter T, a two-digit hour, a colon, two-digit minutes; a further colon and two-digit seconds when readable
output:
T11:21
